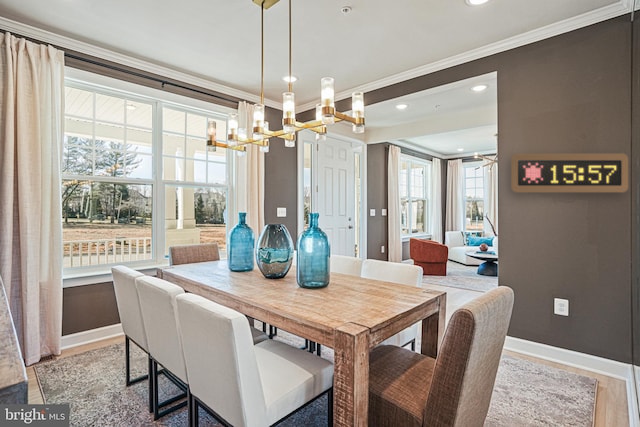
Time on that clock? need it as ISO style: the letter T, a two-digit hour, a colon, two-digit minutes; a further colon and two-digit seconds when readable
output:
T15:57
